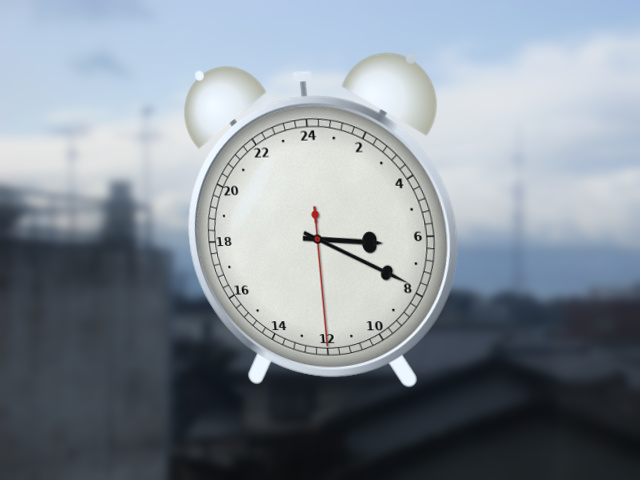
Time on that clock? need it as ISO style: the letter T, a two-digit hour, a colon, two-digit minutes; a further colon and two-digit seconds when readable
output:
T06:19:30
